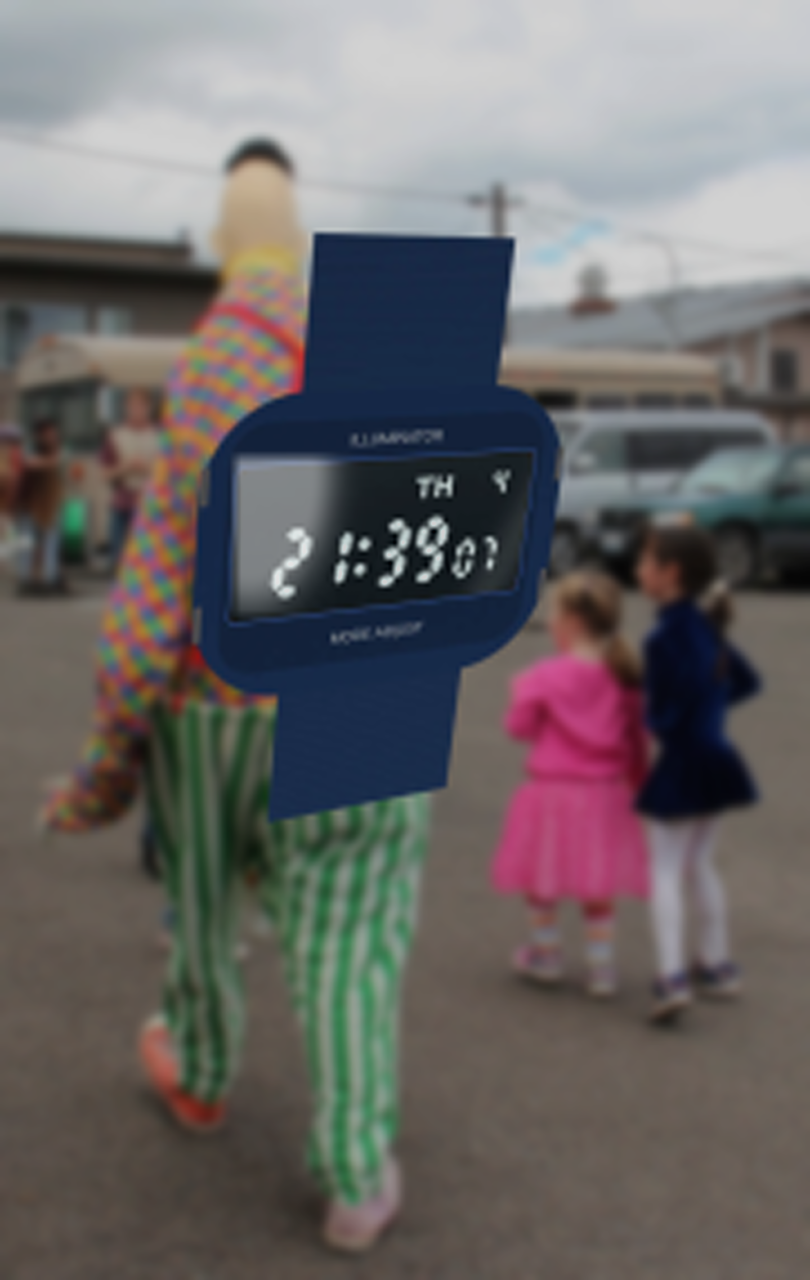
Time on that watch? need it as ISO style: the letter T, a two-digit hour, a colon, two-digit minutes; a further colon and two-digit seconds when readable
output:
T21:39:07
